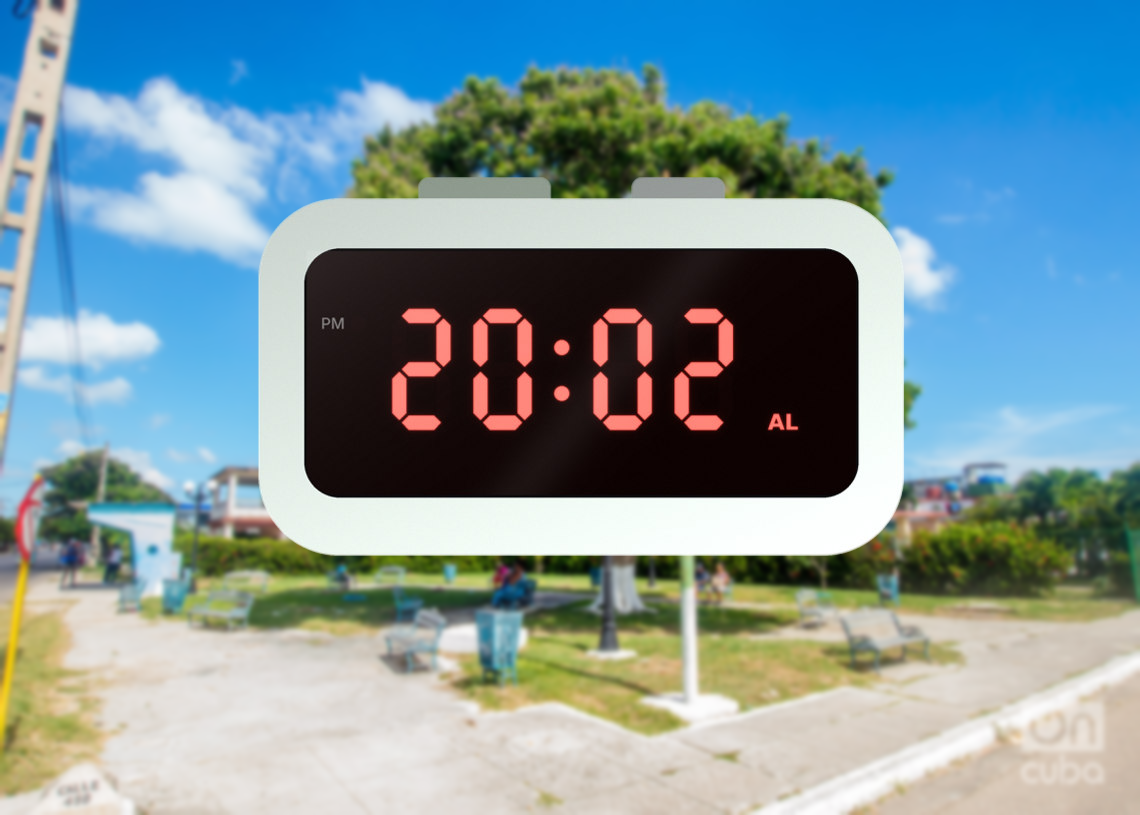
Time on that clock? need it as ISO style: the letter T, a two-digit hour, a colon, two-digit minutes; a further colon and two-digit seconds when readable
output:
T20:02
